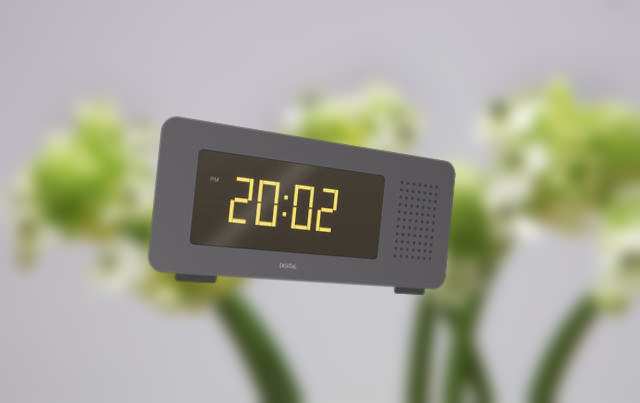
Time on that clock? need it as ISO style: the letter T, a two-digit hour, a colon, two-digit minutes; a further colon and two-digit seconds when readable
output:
T20:02
